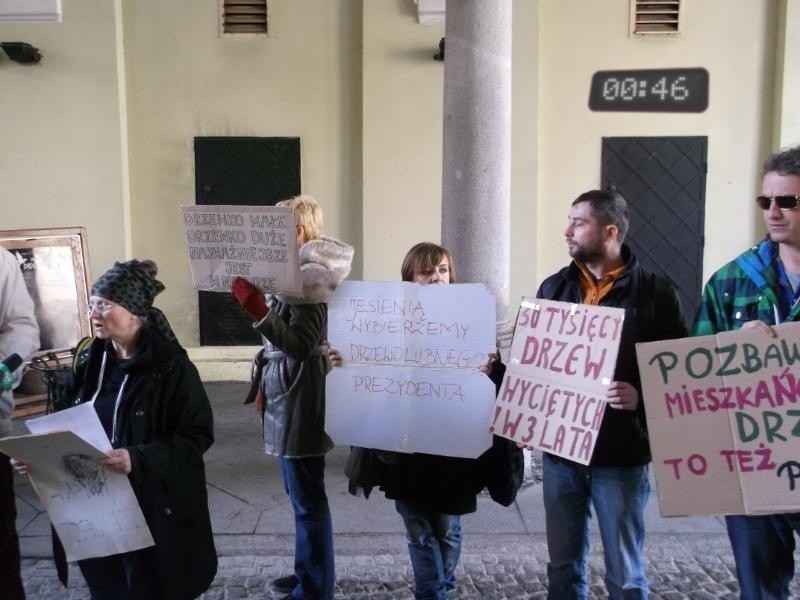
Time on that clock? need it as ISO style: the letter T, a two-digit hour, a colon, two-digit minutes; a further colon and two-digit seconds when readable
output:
T00:46
